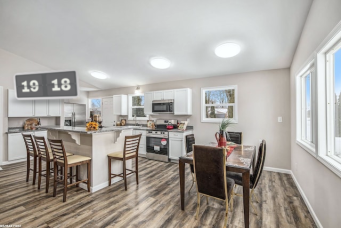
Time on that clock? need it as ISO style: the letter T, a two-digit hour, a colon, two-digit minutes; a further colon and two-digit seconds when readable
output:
T19:18
